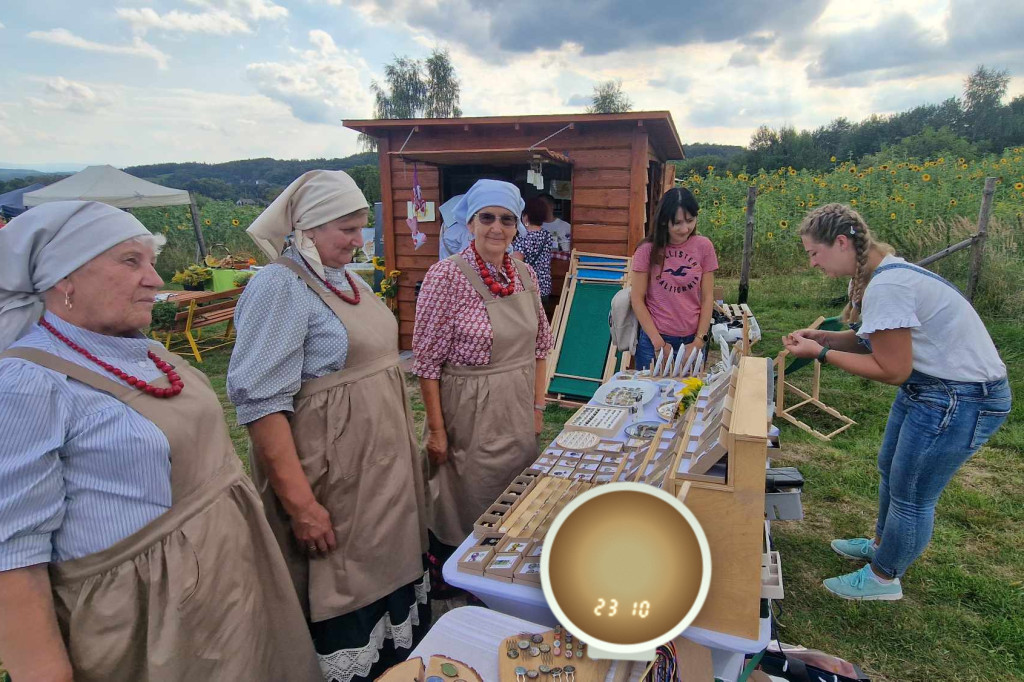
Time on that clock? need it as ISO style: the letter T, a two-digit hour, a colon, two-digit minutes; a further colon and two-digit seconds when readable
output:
T23:10
